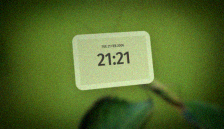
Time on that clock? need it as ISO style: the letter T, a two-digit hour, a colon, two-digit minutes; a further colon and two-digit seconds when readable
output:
T21:21
